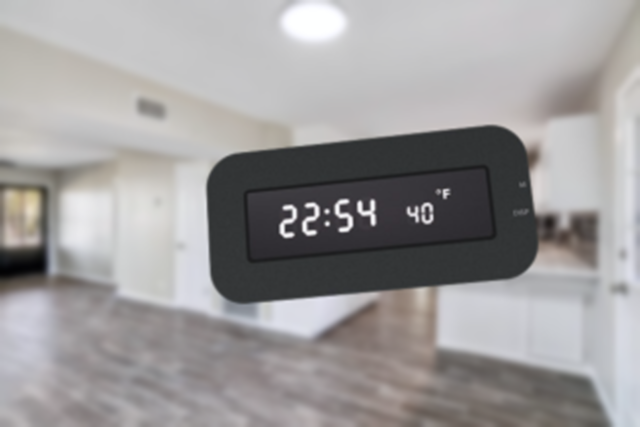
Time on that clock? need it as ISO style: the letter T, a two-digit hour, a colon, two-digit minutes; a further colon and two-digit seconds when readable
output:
T22:54
